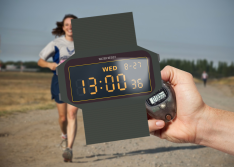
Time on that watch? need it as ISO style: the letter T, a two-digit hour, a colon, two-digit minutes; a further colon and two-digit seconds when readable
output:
T13:00:36
